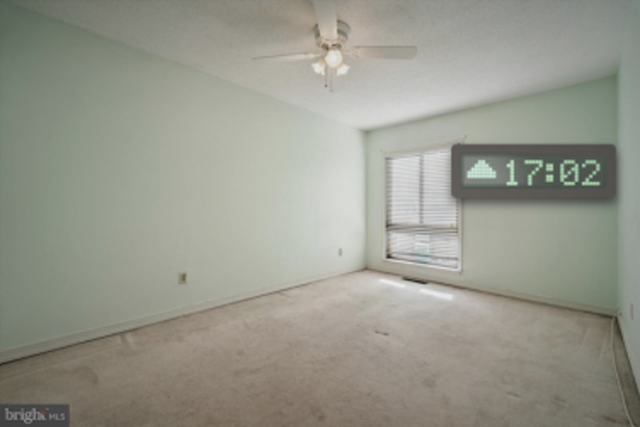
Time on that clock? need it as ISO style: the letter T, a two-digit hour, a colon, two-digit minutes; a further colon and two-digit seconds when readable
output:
T17:02
